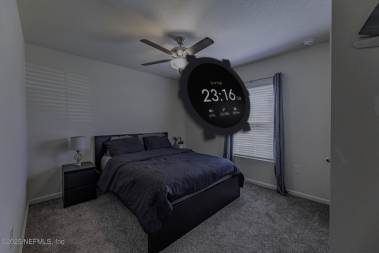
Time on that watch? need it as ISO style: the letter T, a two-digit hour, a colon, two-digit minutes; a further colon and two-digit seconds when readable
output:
T23:16
